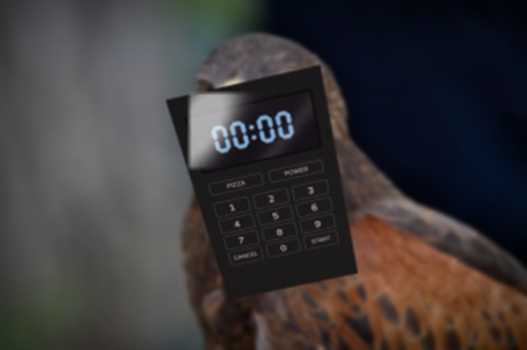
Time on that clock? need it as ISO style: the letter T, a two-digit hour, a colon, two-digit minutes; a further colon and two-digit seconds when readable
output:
T00:00
